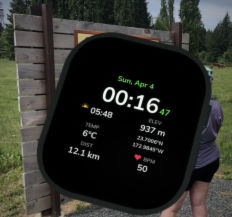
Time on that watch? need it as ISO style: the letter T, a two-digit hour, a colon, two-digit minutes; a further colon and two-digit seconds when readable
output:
T00:16:47
